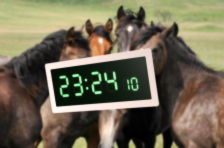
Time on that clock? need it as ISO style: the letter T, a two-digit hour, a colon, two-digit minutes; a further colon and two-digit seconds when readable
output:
T23:24:10
